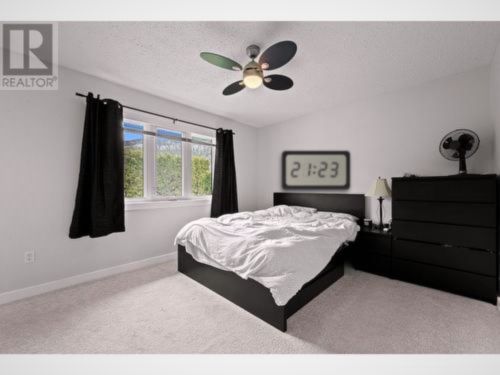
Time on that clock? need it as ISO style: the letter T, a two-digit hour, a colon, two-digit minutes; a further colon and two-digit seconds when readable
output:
T21:23
